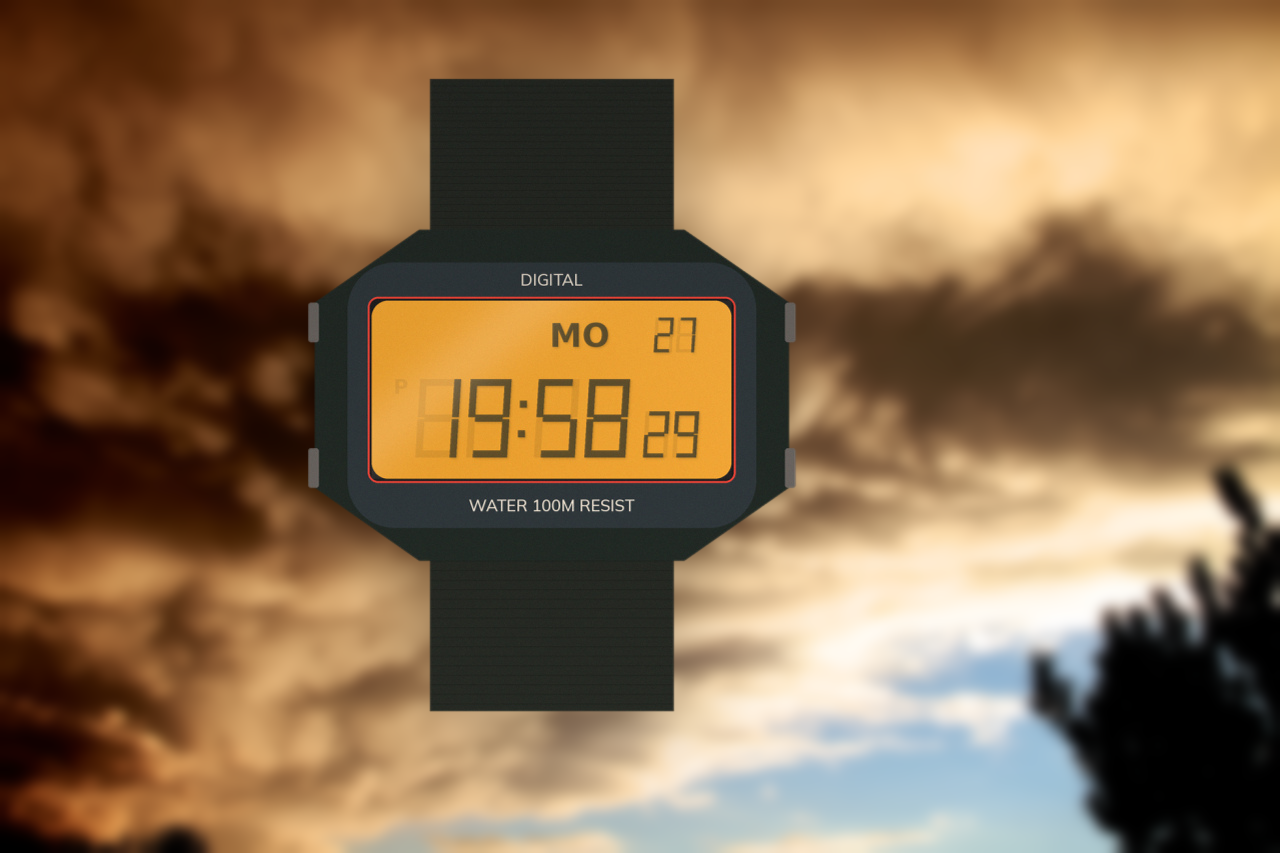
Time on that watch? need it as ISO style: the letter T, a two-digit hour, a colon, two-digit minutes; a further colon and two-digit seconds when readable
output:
T19:58:29
